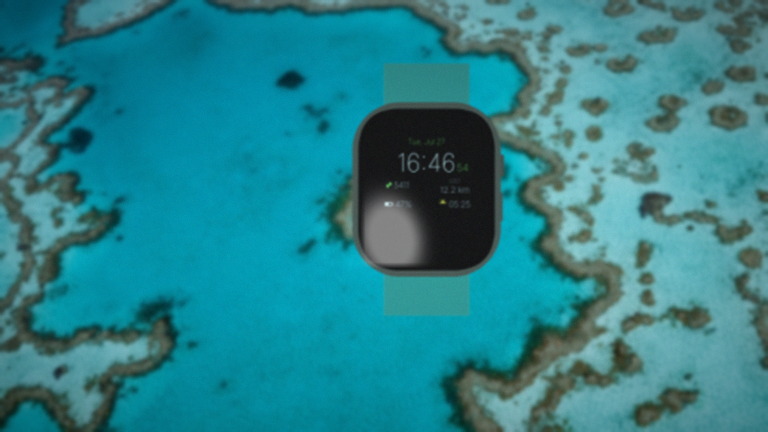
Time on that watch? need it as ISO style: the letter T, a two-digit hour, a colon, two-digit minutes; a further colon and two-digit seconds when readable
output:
T16:46
